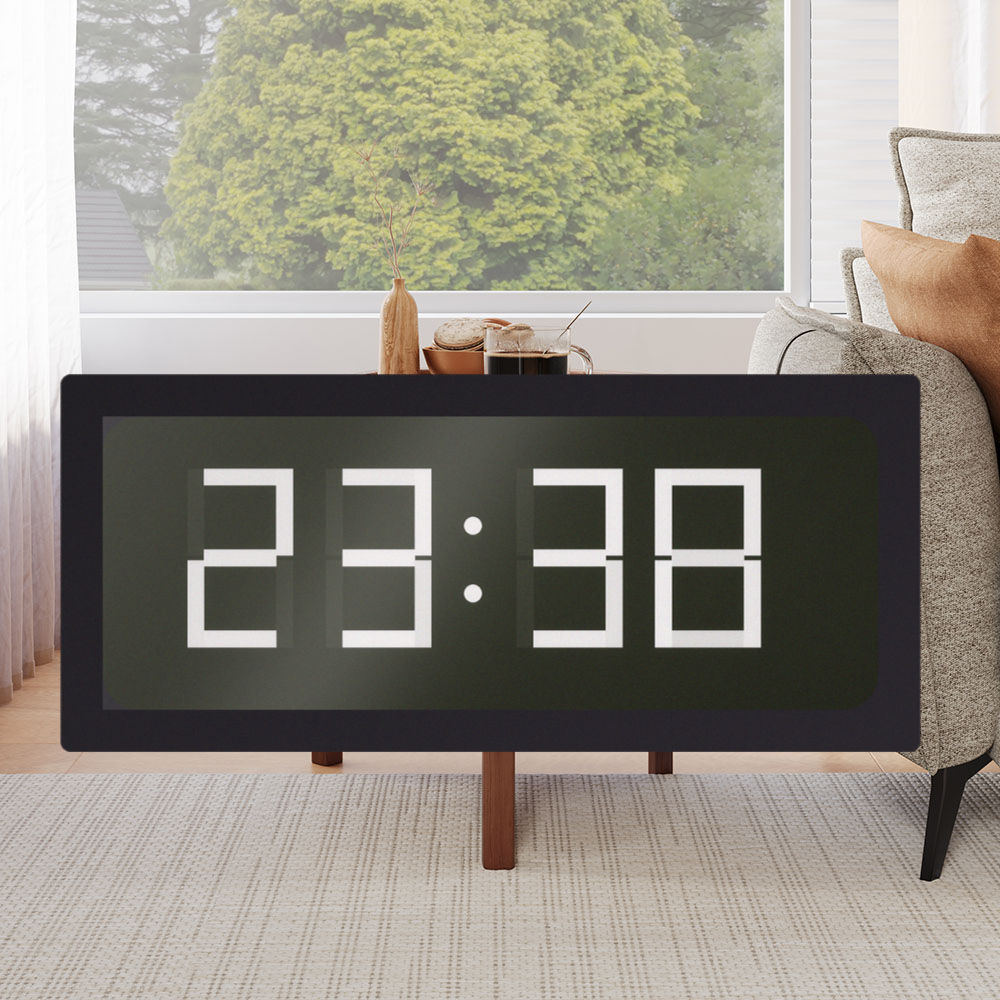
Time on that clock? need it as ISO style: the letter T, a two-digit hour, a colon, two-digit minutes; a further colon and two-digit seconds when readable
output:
T23:38
